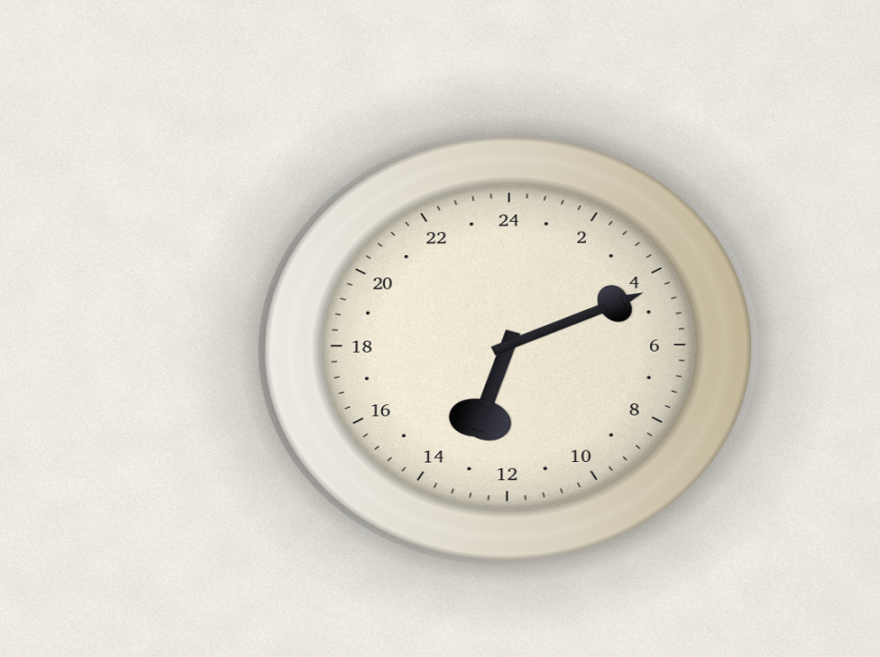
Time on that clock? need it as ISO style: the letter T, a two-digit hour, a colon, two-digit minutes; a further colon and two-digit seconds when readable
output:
T13:11
